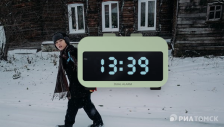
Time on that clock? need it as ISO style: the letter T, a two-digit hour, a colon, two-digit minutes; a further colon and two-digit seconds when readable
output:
T13:39
